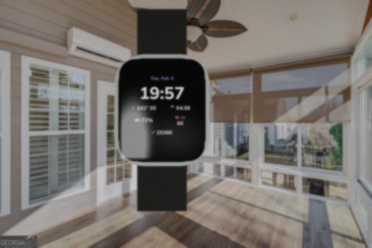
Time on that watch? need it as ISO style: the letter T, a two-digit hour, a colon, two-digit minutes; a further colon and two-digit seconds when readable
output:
T19:57
